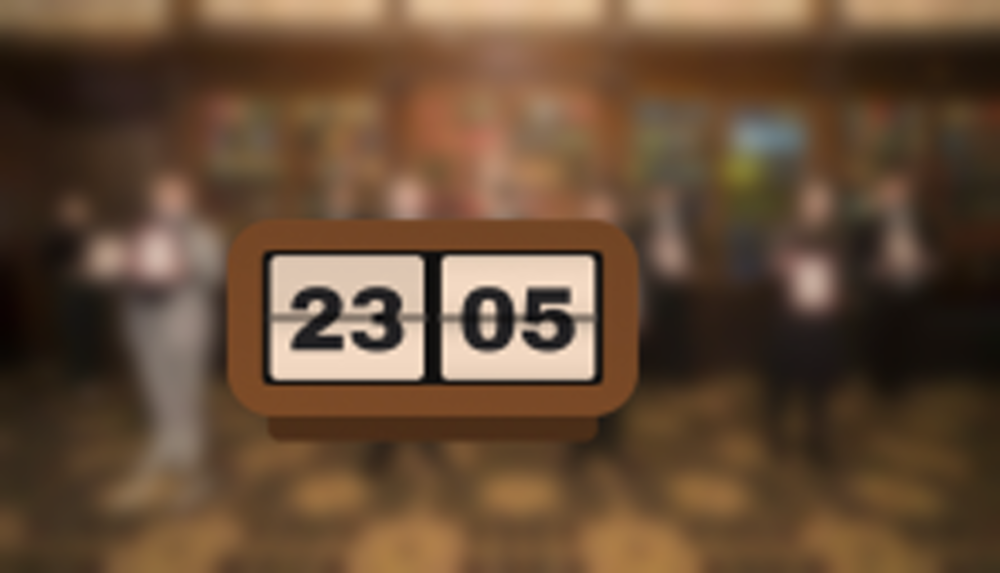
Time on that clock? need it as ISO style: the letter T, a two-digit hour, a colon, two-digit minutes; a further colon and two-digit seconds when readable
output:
T23:05
